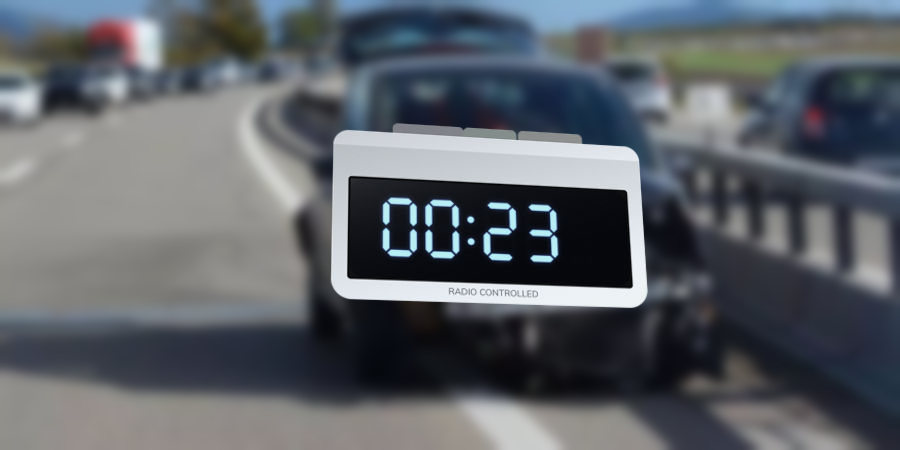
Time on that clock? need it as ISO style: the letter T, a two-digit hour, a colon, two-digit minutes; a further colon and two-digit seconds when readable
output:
T00:23
